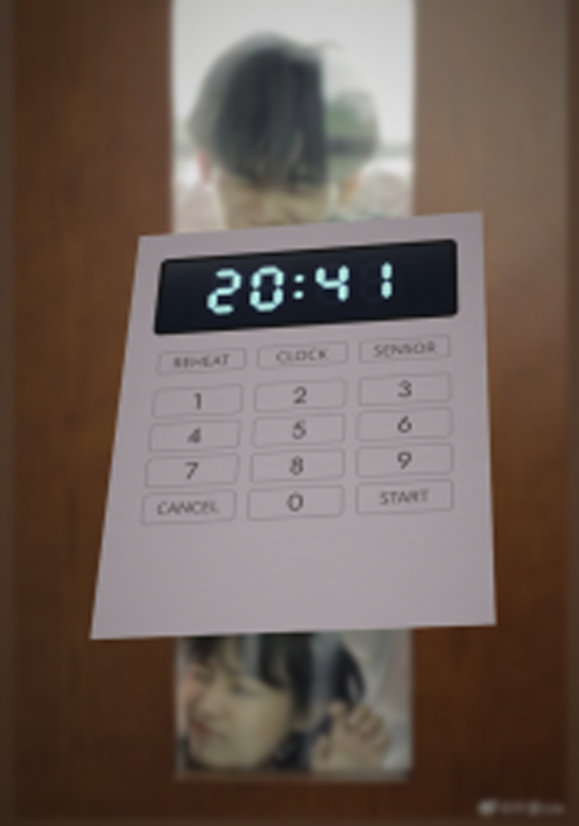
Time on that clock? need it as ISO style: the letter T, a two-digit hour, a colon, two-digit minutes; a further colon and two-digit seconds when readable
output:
T20:41
